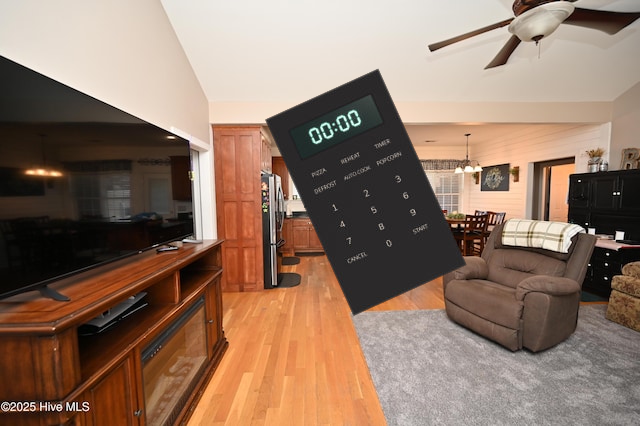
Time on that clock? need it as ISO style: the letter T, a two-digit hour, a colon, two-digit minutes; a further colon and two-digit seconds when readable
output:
T00:00
